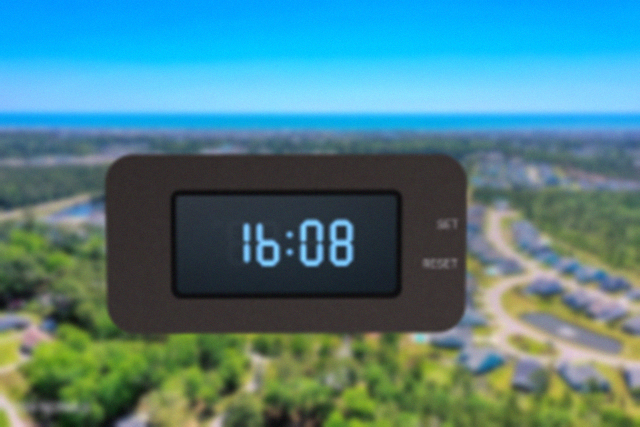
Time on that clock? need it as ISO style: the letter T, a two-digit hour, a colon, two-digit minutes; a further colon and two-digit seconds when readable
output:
T16:08
